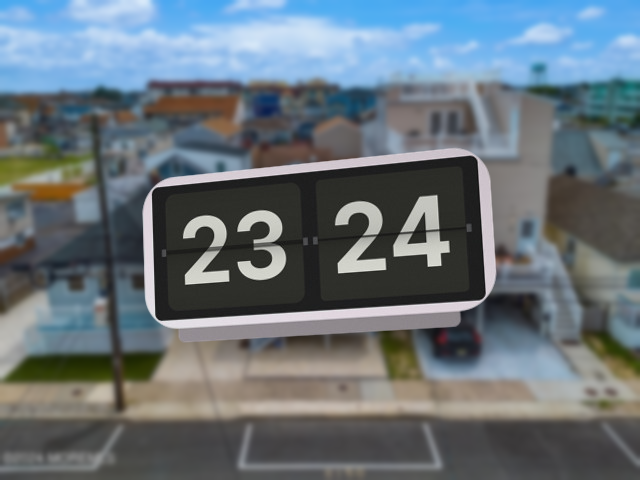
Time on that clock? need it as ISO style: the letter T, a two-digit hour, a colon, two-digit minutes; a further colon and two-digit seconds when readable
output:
T23:24
